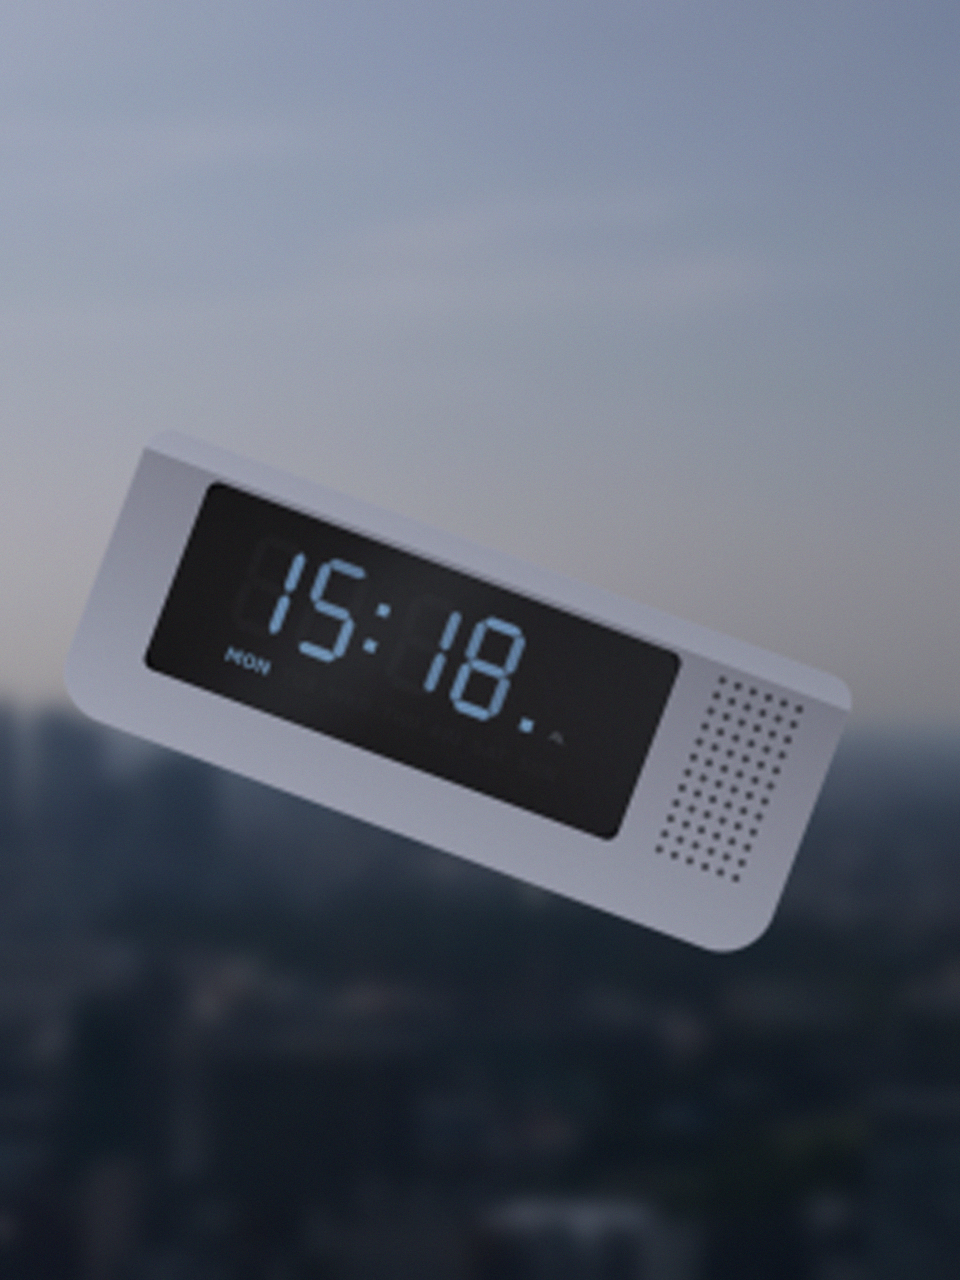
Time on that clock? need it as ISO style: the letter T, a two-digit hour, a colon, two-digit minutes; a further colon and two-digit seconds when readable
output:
T15:18
